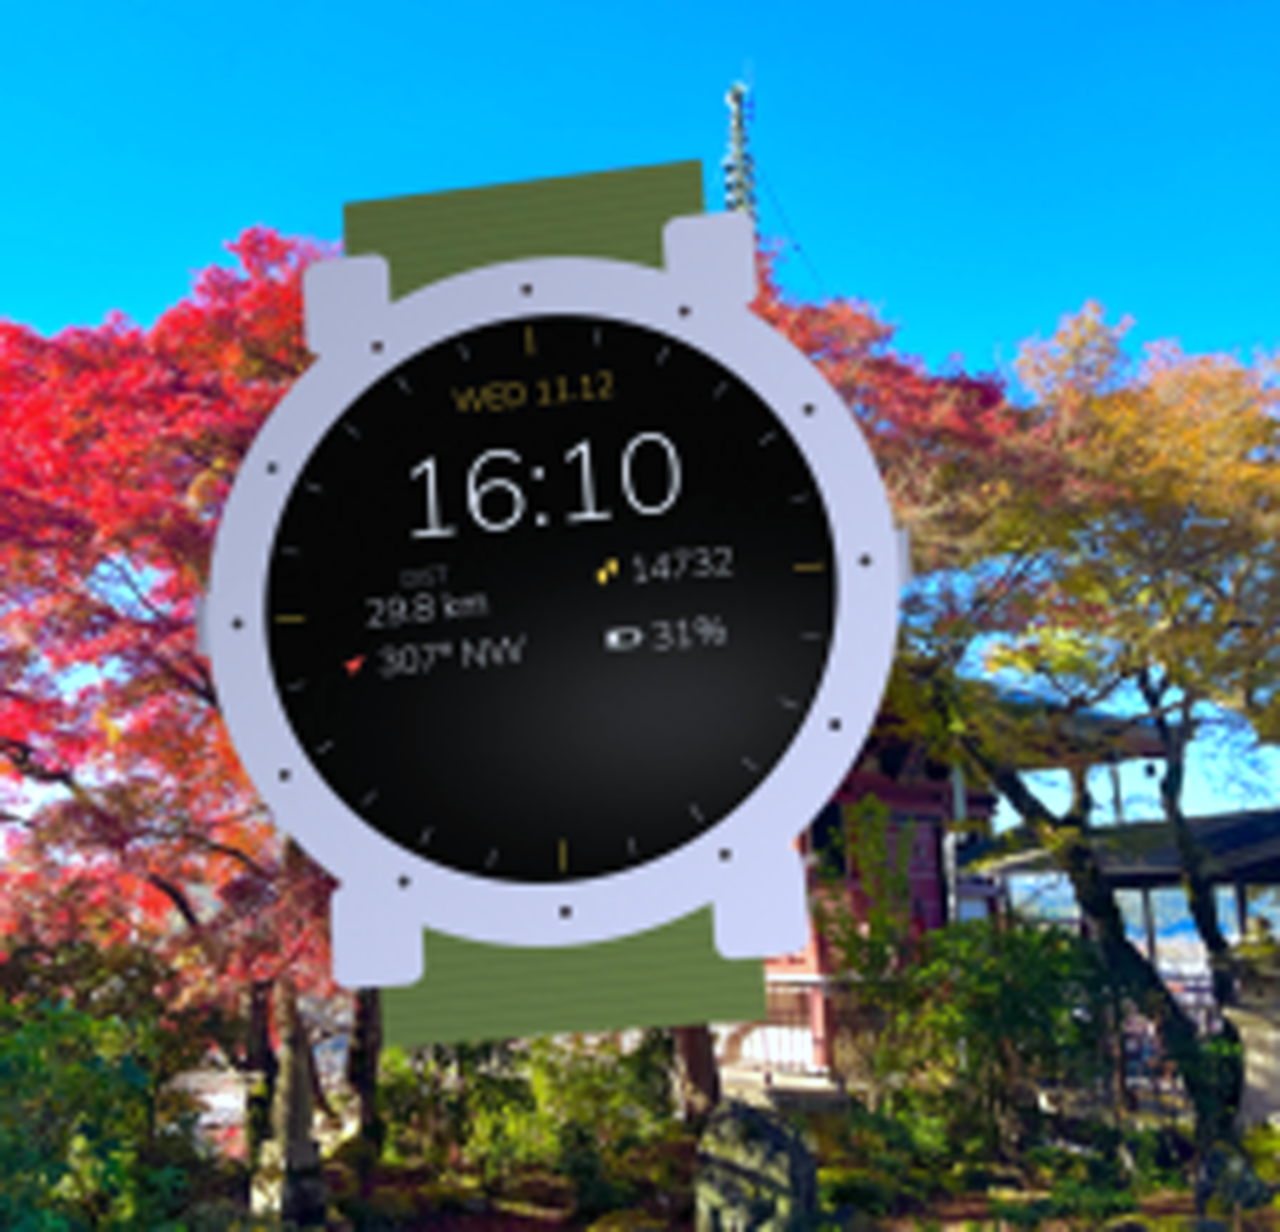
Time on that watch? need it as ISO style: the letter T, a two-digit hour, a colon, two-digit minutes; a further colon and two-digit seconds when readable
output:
T16:10
